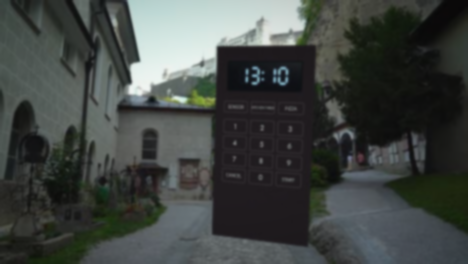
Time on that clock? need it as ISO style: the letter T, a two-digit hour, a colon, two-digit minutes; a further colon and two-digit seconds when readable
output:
T13:10
